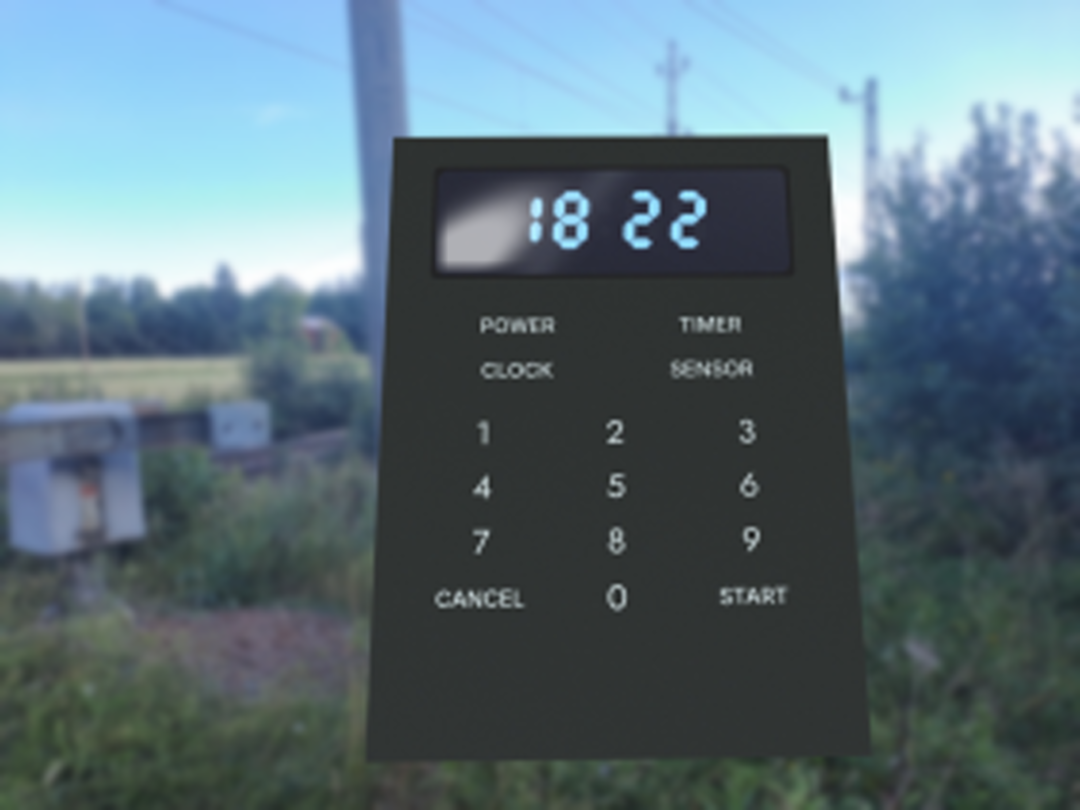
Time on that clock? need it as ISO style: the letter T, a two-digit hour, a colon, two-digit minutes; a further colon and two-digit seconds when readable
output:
T18:22
